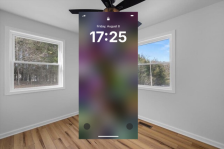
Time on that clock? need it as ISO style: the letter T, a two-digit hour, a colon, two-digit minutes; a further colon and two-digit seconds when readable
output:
T17:25
